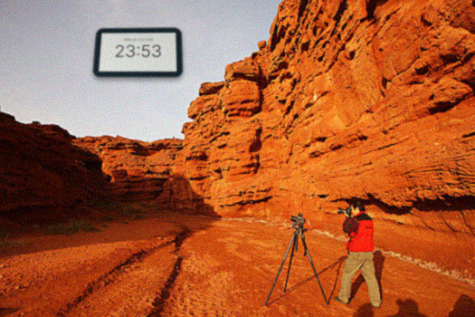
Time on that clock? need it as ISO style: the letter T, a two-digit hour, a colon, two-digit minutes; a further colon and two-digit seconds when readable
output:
T23:53
